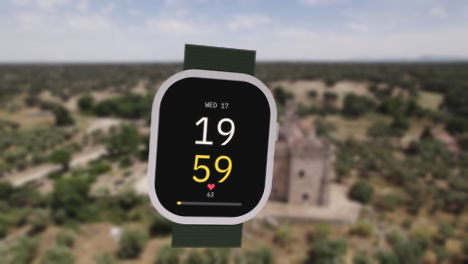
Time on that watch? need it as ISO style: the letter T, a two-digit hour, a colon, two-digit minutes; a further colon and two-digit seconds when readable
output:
T19:59
